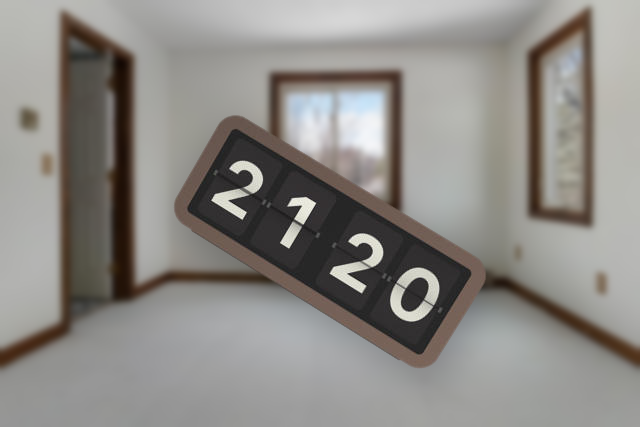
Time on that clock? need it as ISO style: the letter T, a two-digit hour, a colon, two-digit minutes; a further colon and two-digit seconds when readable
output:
T21:20
